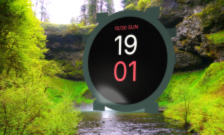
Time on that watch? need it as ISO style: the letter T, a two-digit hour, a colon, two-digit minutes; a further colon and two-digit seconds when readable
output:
T19:01
